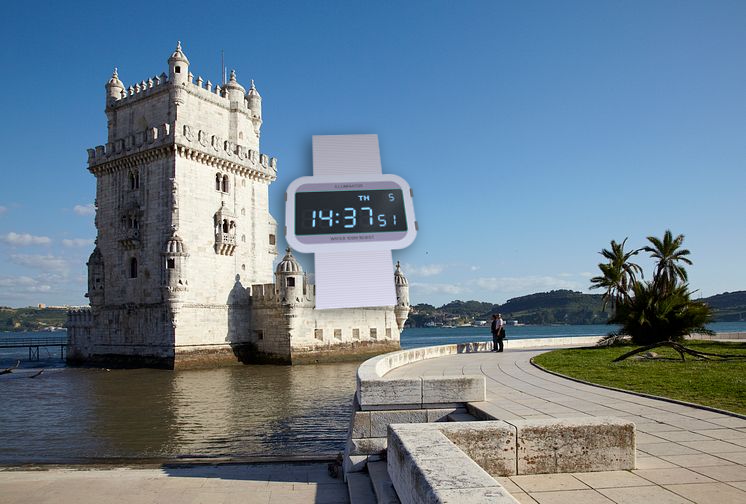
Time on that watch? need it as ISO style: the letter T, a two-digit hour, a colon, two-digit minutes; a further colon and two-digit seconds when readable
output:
T14:37:51
